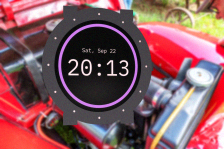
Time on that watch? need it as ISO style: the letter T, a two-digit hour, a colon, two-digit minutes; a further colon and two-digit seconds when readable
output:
T20:13
